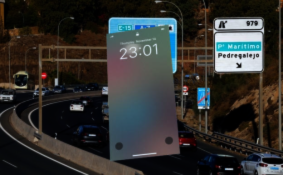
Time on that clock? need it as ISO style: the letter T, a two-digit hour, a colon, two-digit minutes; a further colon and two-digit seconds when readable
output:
T23:01
